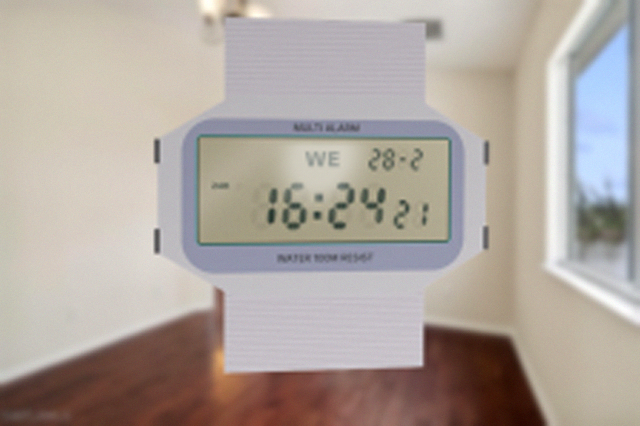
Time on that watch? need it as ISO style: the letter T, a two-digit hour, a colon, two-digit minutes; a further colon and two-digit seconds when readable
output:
T16:24:21
